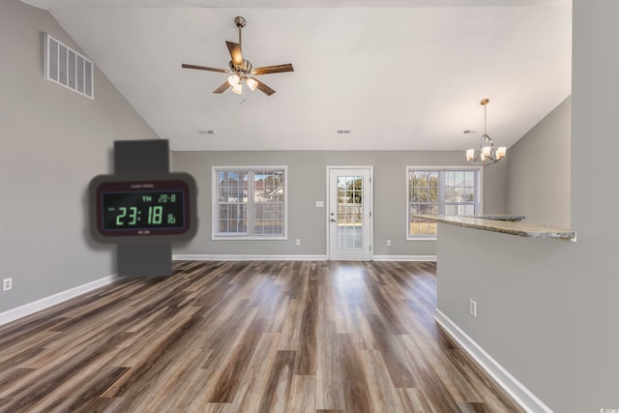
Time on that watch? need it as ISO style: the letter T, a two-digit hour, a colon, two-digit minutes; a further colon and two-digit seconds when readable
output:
T23:18
